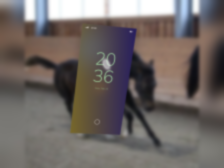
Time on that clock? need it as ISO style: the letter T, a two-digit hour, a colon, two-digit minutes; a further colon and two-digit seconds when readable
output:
T20:36
